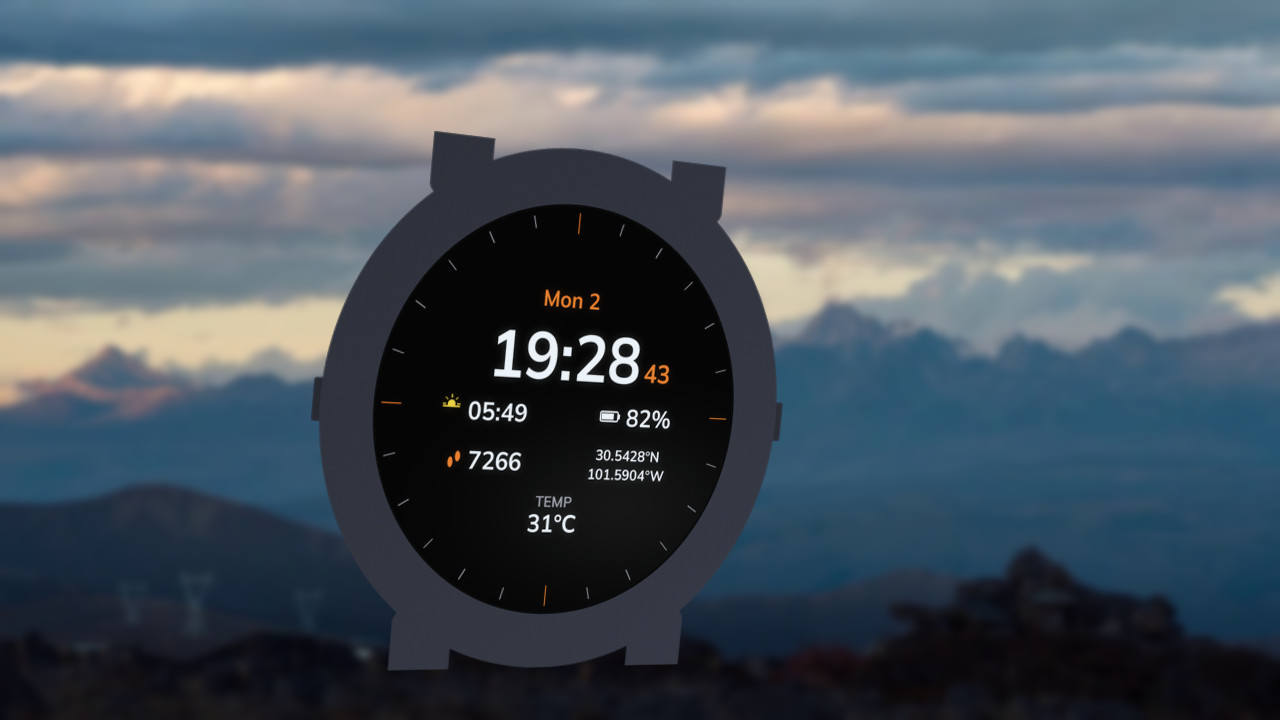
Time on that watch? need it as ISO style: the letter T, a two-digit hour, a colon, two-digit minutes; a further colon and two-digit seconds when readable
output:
T19:28:43
